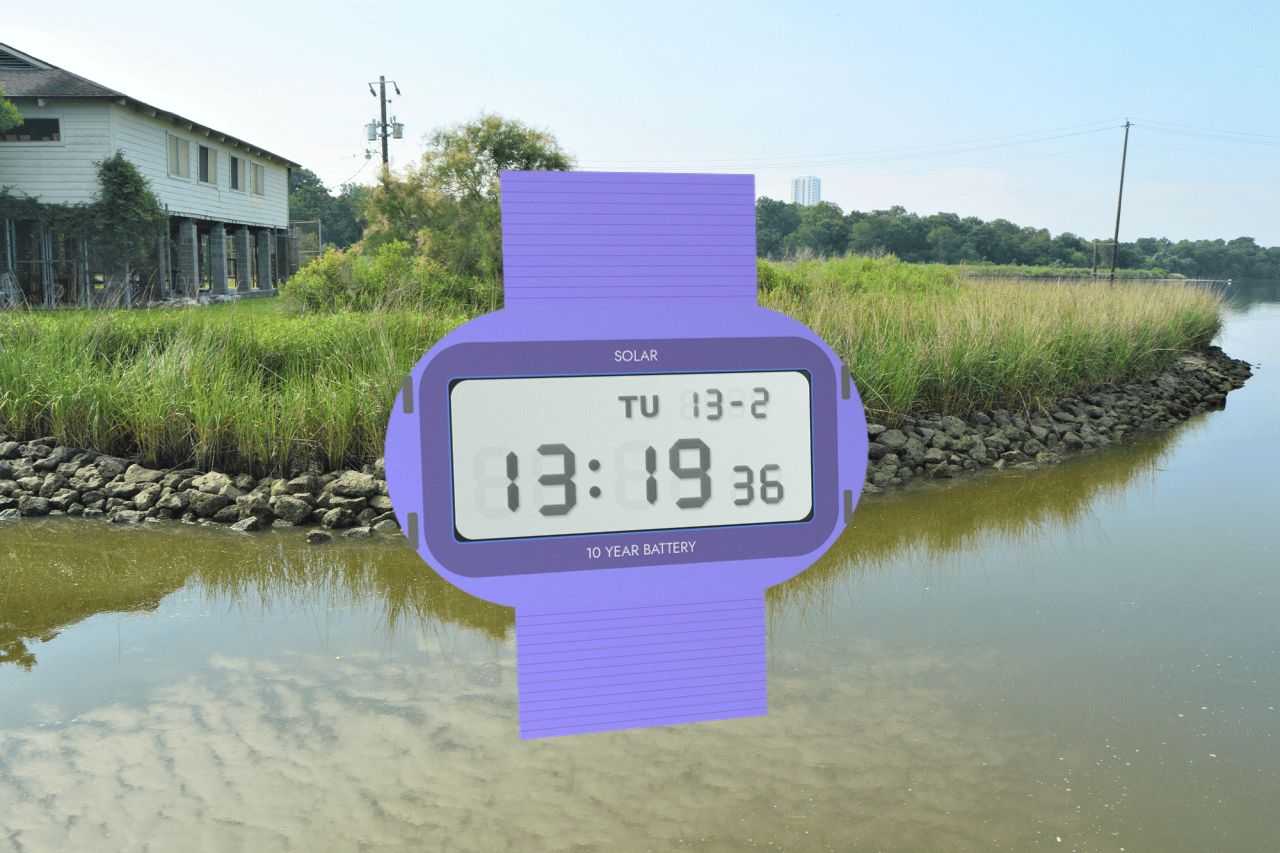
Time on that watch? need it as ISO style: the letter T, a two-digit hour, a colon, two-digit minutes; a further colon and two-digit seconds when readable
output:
T13:19:36
